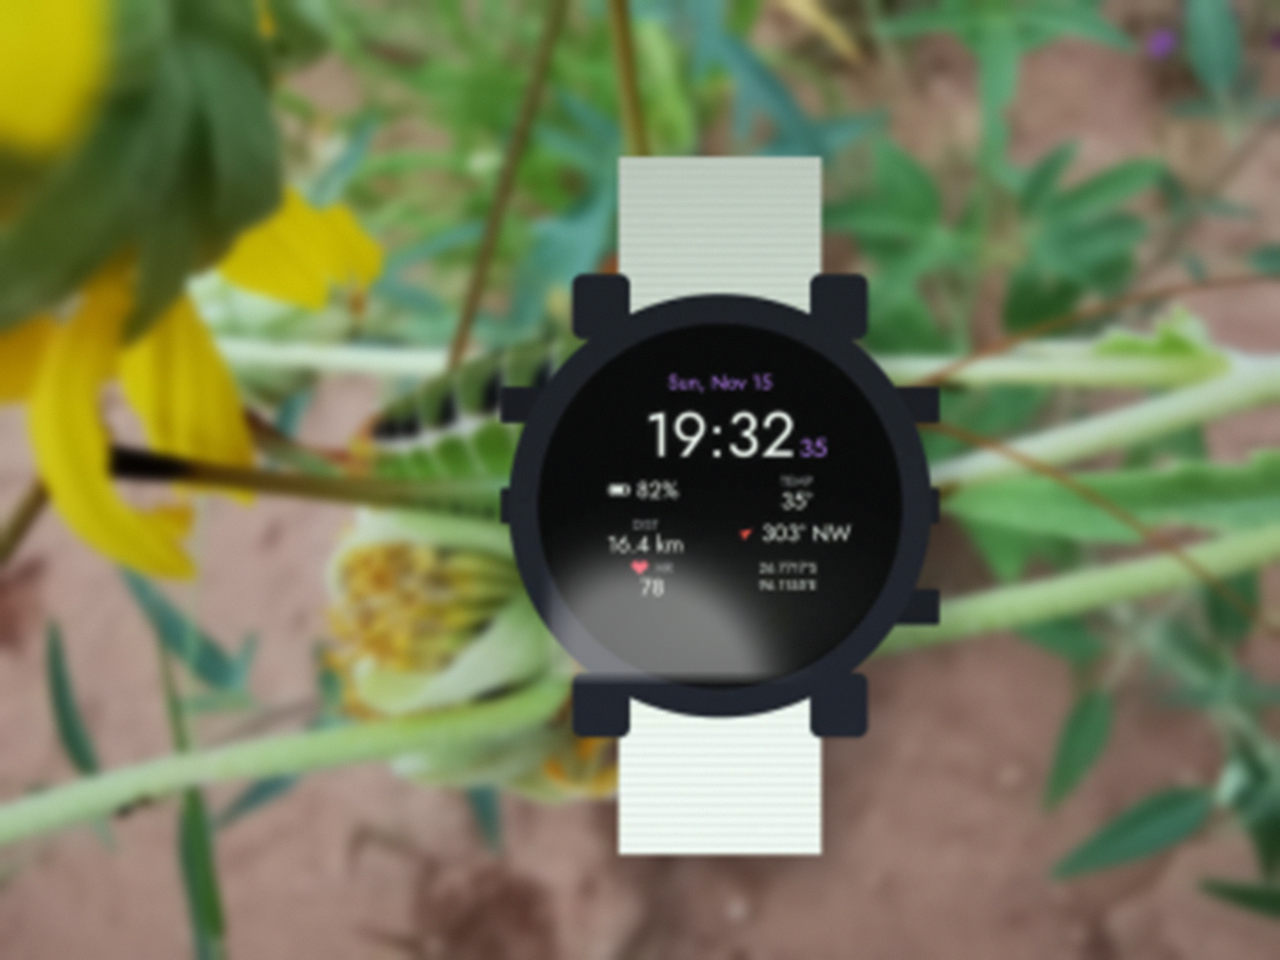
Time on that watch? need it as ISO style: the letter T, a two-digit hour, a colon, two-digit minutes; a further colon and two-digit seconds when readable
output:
T19:32
